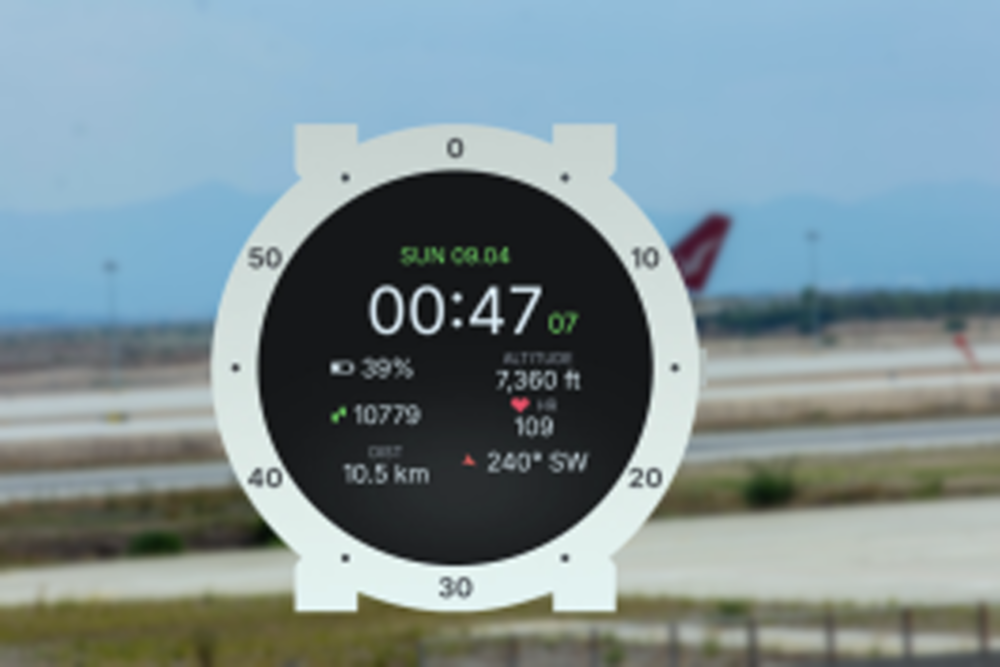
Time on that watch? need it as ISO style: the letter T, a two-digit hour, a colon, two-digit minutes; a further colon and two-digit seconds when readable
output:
T00:47
